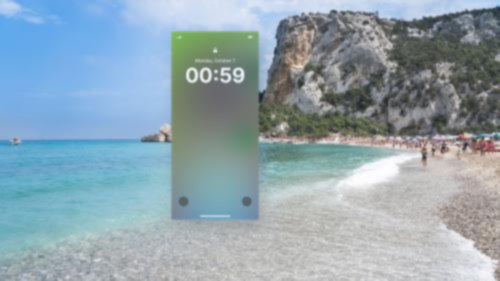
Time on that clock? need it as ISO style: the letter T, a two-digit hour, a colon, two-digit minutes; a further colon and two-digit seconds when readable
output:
T00:59
